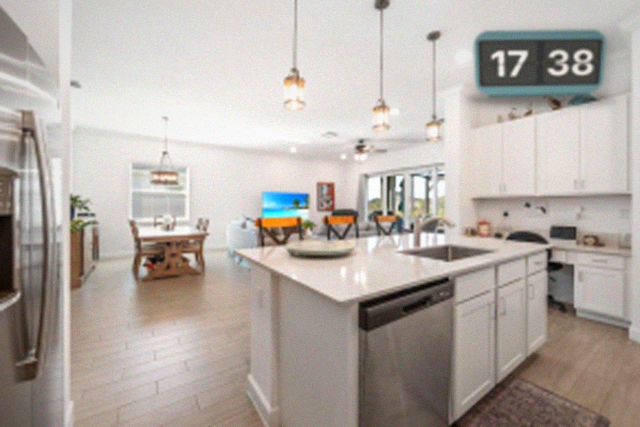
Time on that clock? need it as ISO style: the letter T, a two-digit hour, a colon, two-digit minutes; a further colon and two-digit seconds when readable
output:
T17:38
